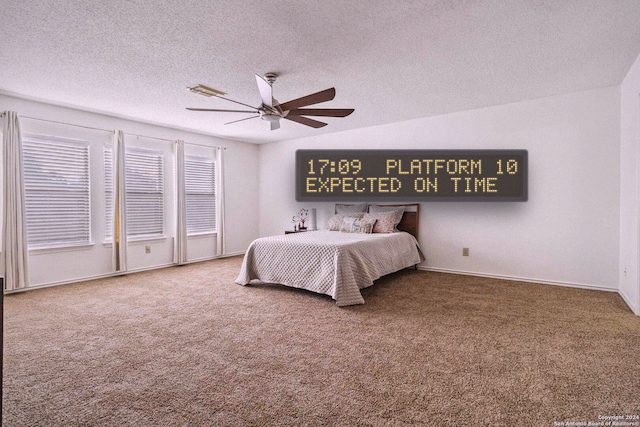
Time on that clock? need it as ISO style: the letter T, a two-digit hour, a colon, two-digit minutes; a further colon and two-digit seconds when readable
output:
T17:09
